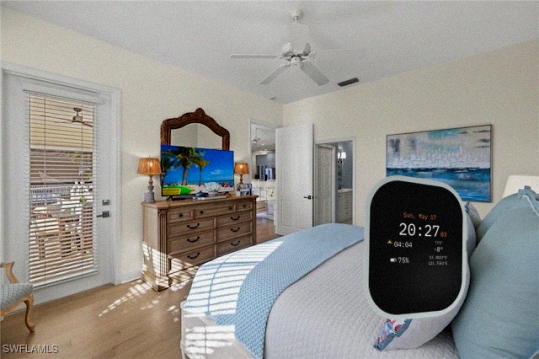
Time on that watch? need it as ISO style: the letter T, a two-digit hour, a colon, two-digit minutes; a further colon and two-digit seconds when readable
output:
T20:27
